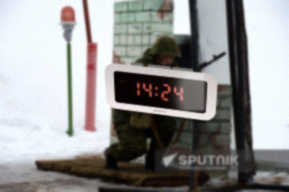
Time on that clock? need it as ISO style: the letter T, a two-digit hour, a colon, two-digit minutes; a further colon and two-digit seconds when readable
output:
T14:24
